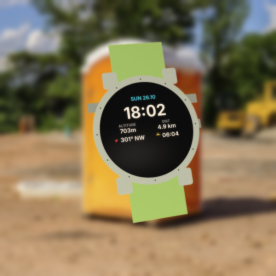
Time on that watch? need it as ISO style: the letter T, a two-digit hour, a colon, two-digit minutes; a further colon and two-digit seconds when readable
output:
T18:02
